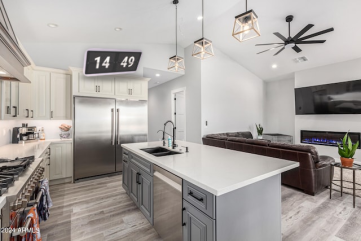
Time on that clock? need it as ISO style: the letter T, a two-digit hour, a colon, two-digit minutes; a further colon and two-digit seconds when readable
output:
T14:49
